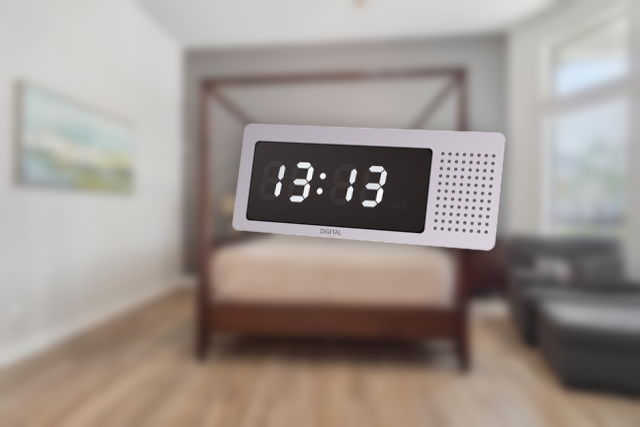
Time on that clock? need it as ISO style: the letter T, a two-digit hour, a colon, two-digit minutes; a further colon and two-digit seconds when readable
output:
T13:13
